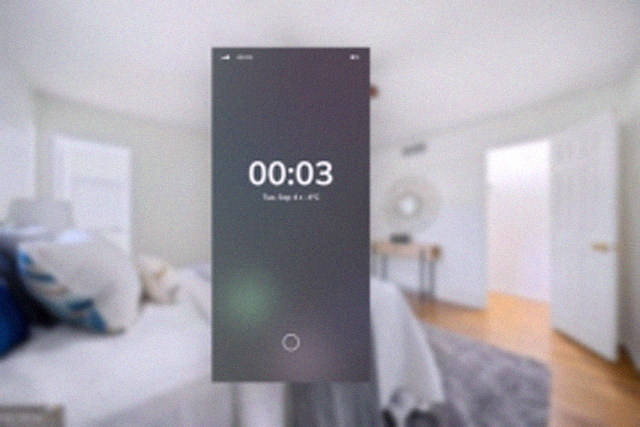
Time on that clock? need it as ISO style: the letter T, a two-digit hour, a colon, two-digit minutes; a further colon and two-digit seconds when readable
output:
T00:03
